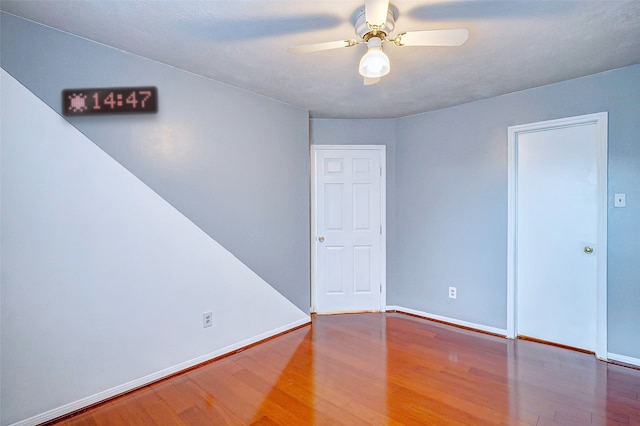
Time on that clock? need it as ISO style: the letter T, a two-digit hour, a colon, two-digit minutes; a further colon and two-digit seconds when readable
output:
T14:47
